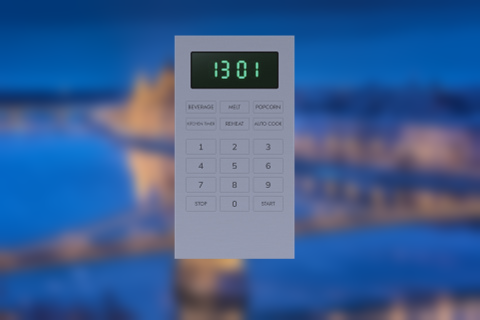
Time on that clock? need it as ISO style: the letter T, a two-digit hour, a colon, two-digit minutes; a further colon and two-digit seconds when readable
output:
T13:01
